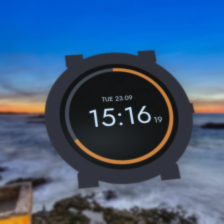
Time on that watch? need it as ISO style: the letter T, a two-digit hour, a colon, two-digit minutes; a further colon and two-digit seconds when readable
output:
T15:16
